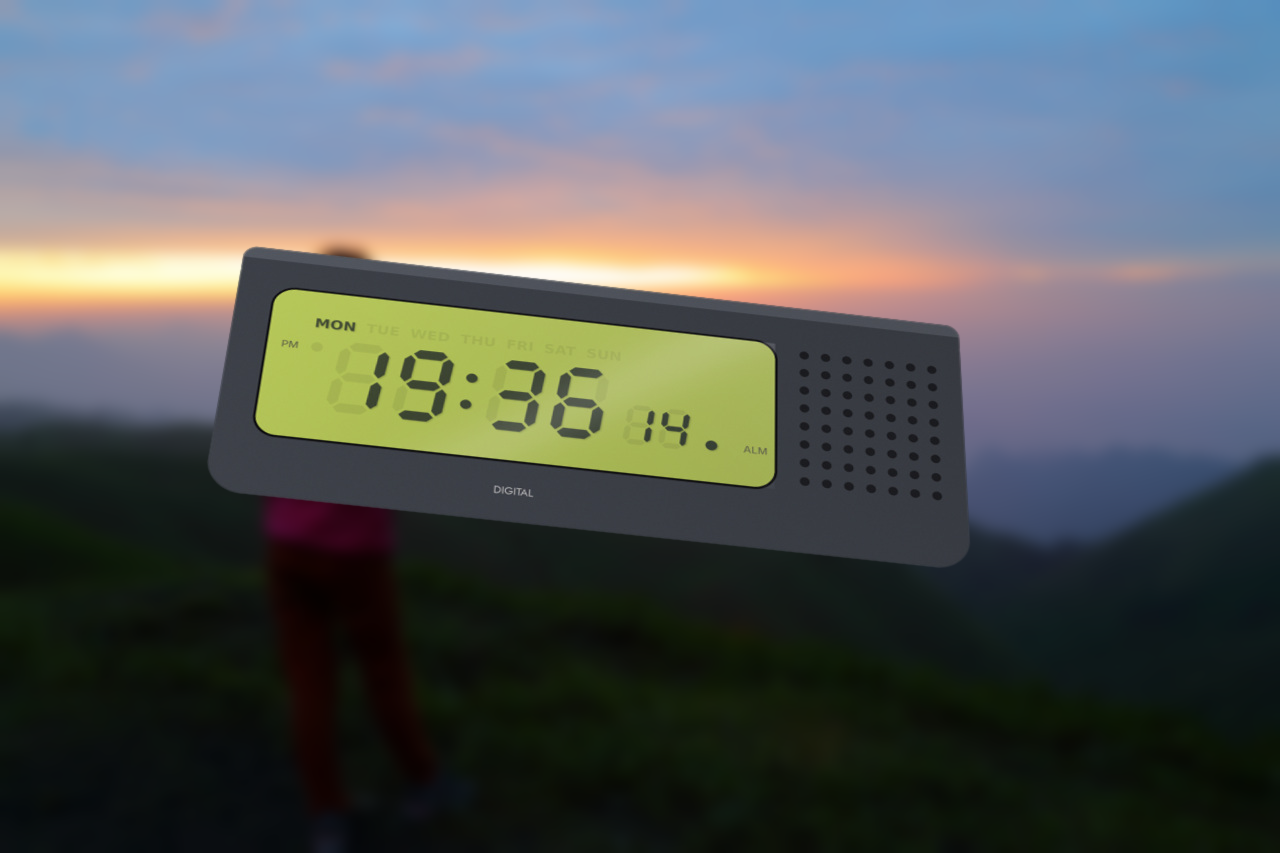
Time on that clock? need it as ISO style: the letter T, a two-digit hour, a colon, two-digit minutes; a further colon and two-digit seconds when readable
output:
T19:36:14
